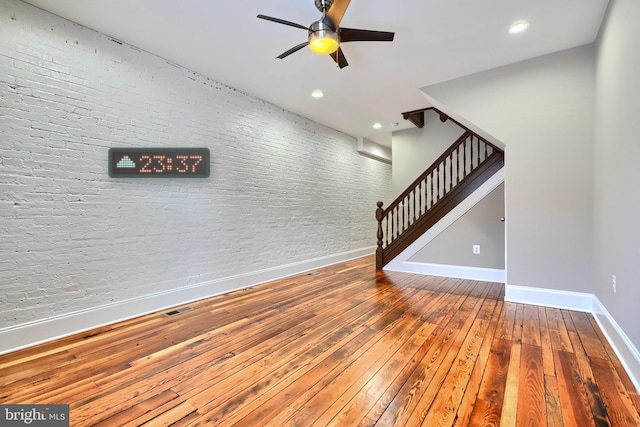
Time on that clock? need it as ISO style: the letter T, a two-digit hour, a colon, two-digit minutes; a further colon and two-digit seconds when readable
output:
T23:37
